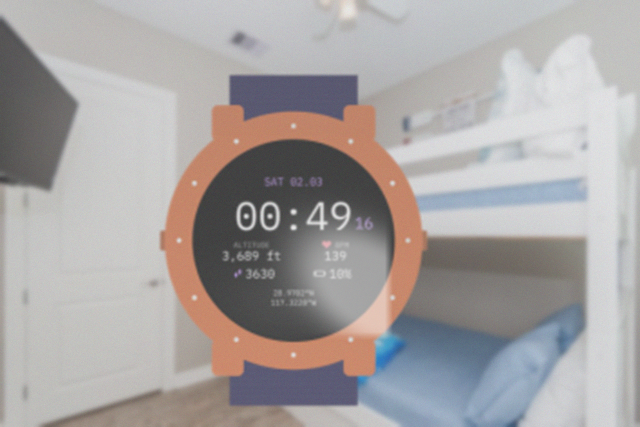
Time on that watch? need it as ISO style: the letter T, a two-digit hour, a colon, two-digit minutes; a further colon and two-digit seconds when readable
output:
T00:49:16
